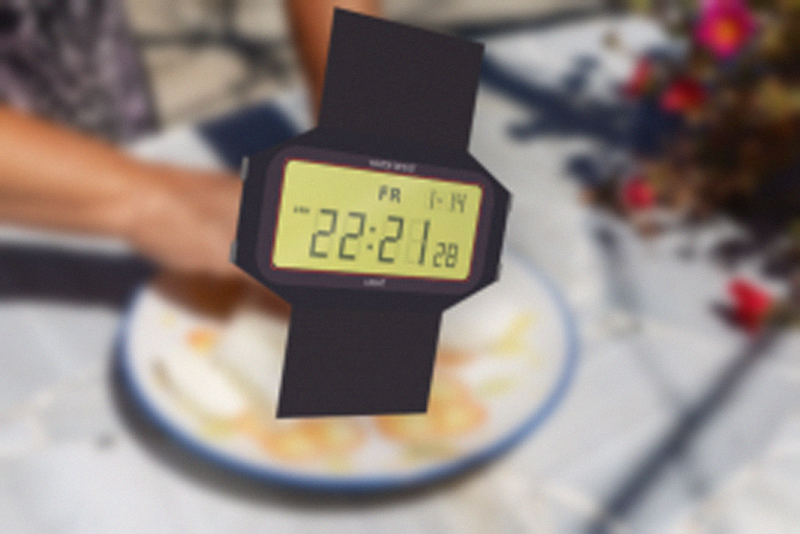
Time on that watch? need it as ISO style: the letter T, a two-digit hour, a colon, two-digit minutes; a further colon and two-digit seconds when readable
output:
T22:21:28
